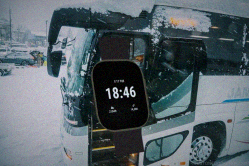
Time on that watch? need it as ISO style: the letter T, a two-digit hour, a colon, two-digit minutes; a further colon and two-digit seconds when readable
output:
T18:46
